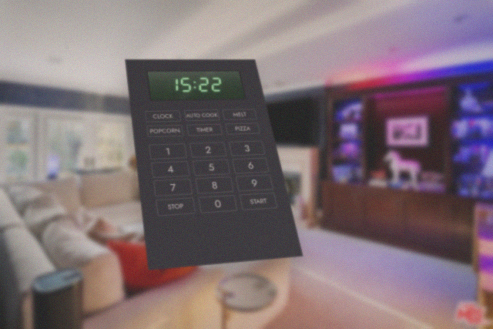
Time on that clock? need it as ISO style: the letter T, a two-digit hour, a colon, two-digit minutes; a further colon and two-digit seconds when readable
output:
T15:22
